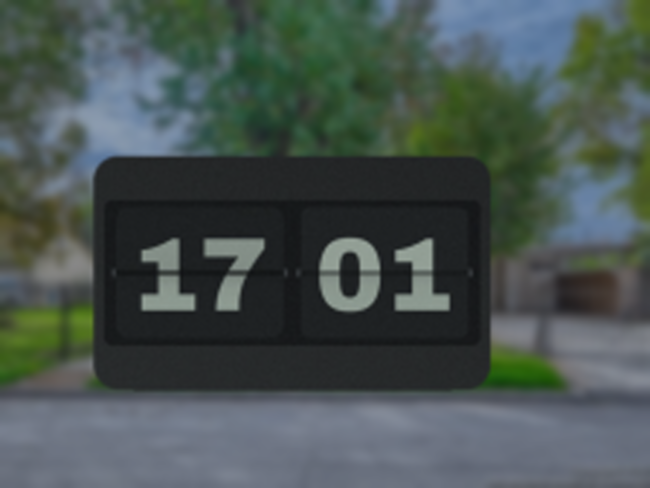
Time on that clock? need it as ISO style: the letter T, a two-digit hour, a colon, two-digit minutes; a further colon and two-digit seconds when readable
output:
T17:01
